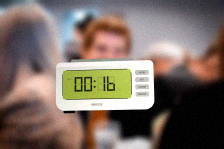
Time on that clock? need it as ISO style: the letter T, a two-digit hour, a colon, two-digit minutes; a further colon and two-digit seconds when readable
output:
T00:16
